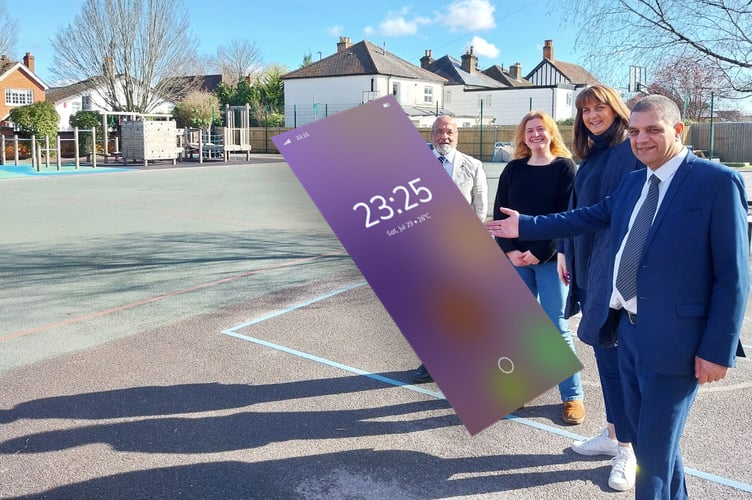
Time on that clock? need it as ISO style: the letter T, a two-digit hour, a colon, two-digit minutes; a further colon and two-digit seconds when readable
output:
T23:25
